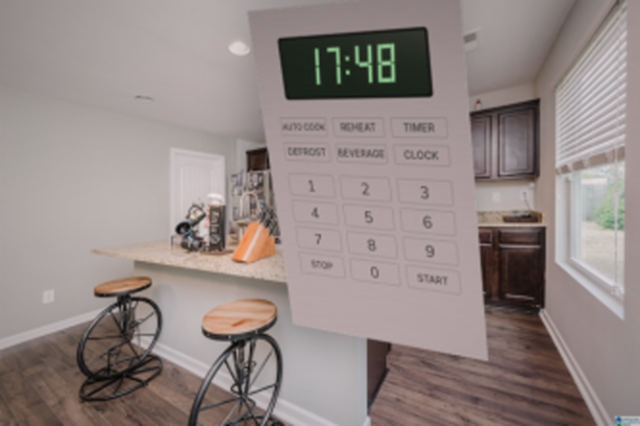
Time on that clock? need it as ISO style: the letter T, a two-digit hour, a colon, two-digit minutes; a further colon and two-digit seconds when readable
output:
T17:48
